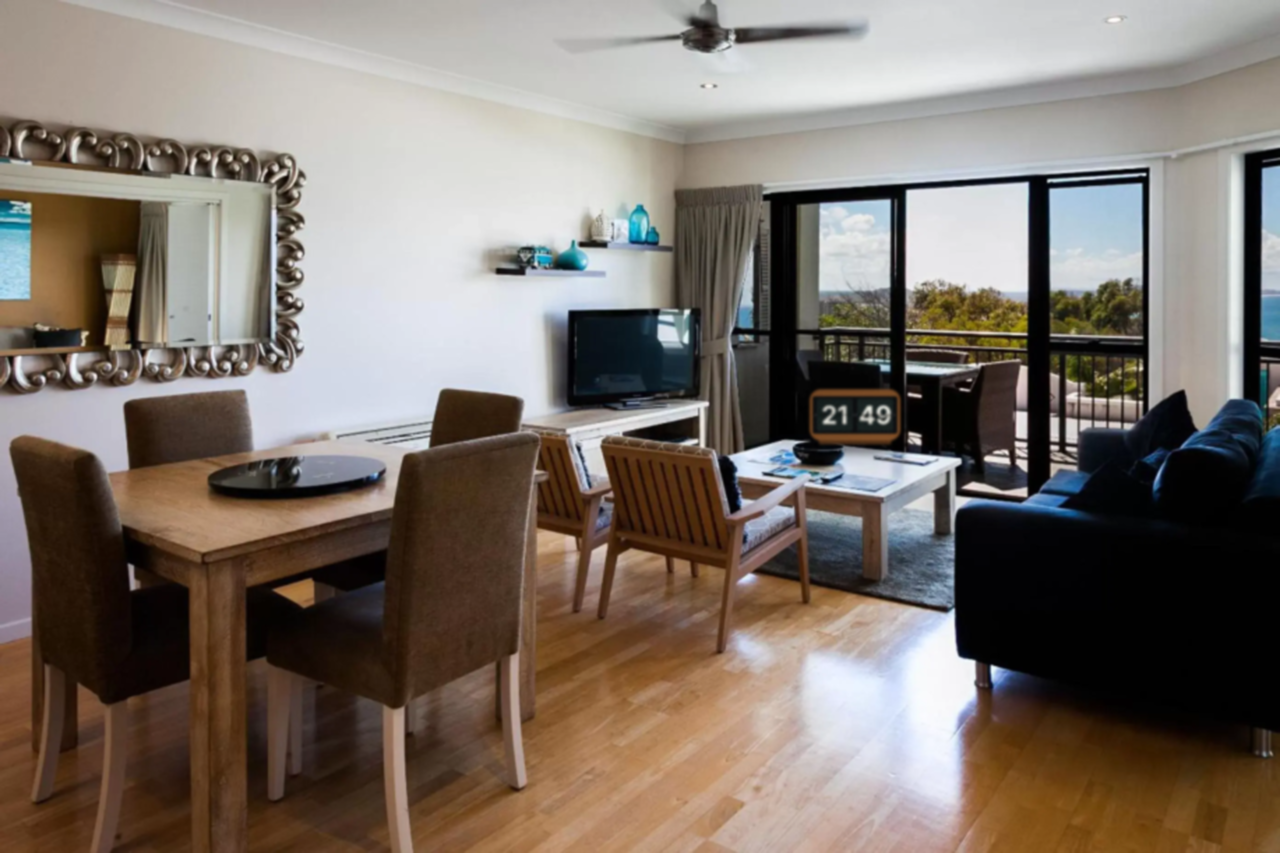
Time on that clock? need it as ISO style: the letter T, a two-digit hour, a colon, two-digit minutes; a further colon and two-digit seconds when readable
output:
T21:49
